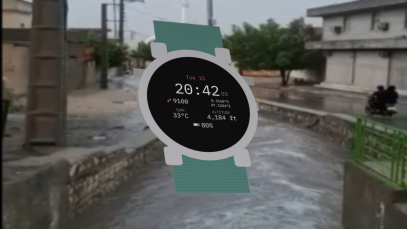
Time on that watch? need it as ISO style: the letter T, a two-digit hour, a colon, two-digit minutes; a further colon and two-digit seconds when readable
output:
T20:42
